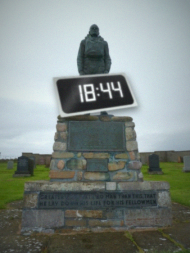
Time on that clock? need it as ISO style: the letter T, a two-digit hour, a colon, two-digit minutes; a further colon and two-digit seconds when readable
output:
T18:44
